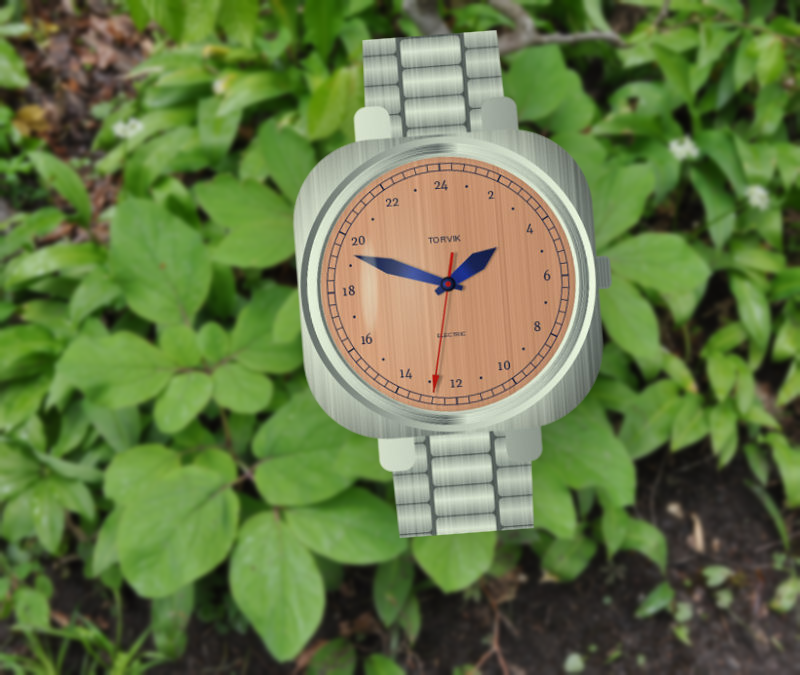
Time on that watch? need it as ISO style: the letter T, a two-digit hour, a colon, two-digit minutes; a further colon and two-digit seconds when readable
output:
T03:48:32
